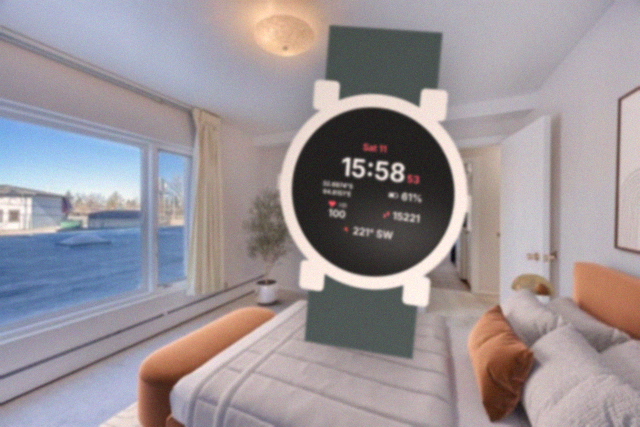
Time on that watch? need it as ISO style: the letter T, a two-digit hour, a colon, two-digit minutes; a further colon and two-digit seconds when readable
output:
T15:58
